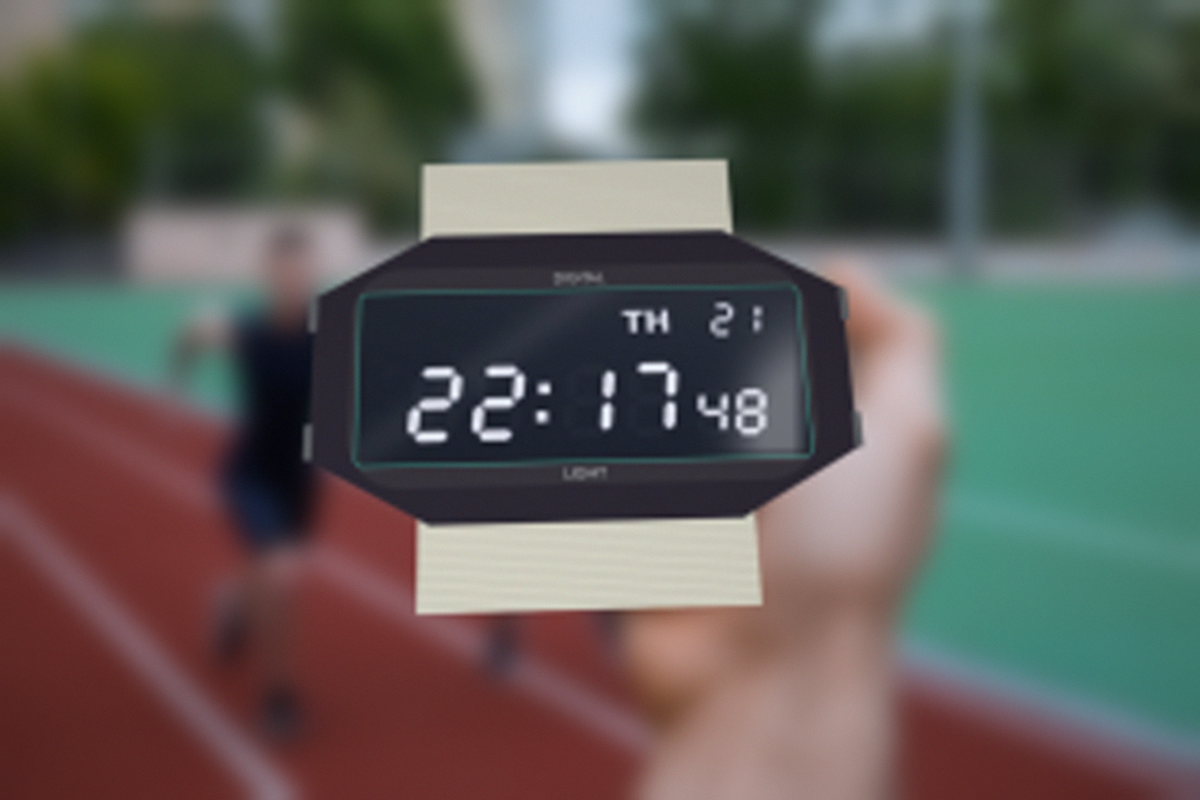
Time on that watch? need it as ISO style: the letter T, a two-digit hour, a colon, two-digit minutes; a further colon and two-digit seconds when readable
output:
T22:17:48
